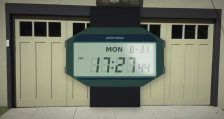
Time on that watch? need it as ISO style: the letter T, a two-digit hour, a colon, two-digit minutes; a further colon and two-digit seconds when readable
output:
T17:27:44
